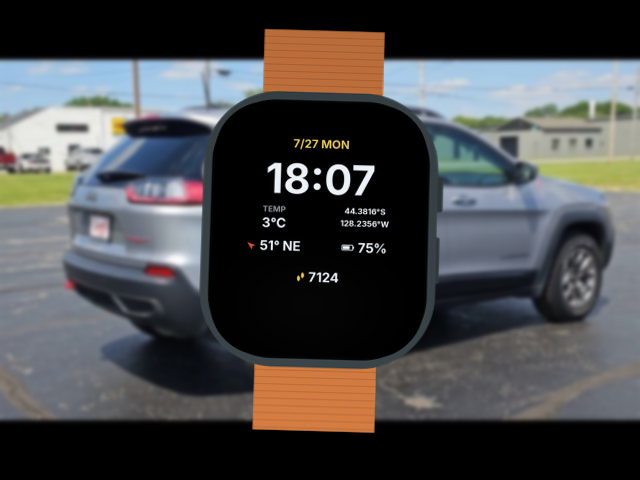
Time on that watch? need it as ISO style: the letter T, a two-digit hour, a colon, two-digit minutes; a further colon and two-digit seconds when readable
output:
T18:07
